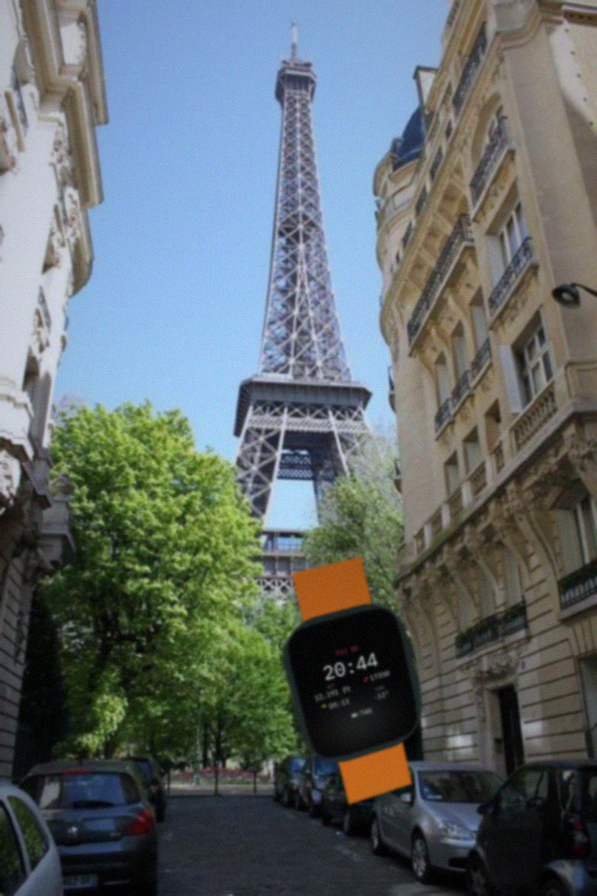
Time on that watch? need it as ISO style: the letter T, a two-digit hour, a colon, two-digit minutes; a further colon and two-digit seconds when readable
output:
T20:44
